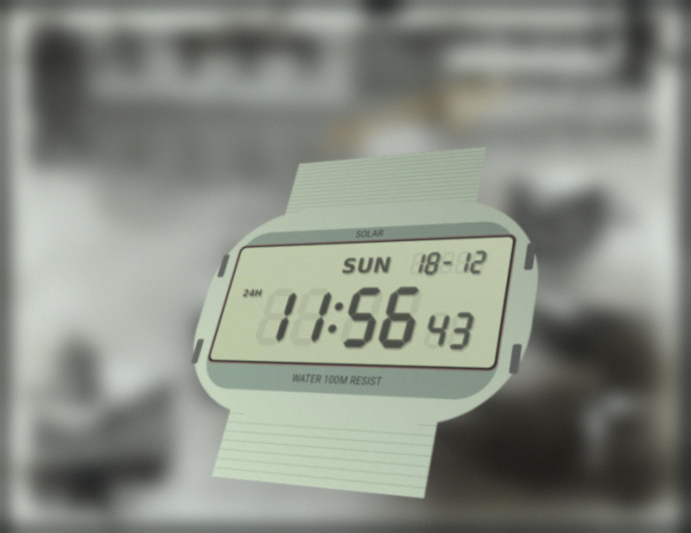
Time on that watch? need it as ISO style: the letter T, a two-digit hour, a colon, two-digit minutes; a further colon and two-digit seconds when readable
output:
T11:56:43
